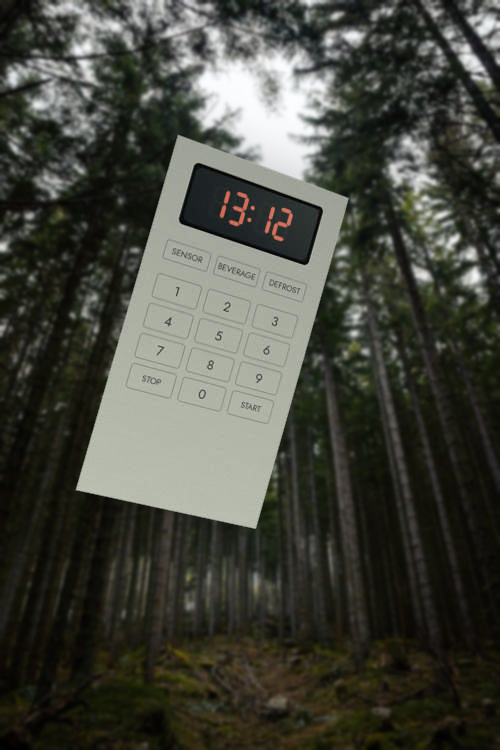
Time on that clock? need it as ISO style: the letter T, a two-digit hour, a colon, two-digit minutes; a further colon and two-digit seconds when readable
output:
T13:12
